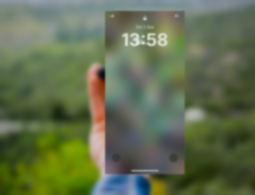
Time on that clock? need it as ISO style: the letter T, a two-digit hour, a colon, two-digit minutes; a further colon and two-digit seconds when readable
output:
T13:58
